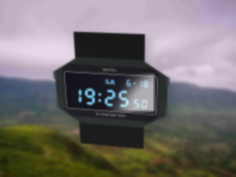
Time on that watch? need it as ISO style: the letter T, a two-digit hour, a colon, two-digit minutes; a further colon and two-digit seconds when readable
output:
T19:25
